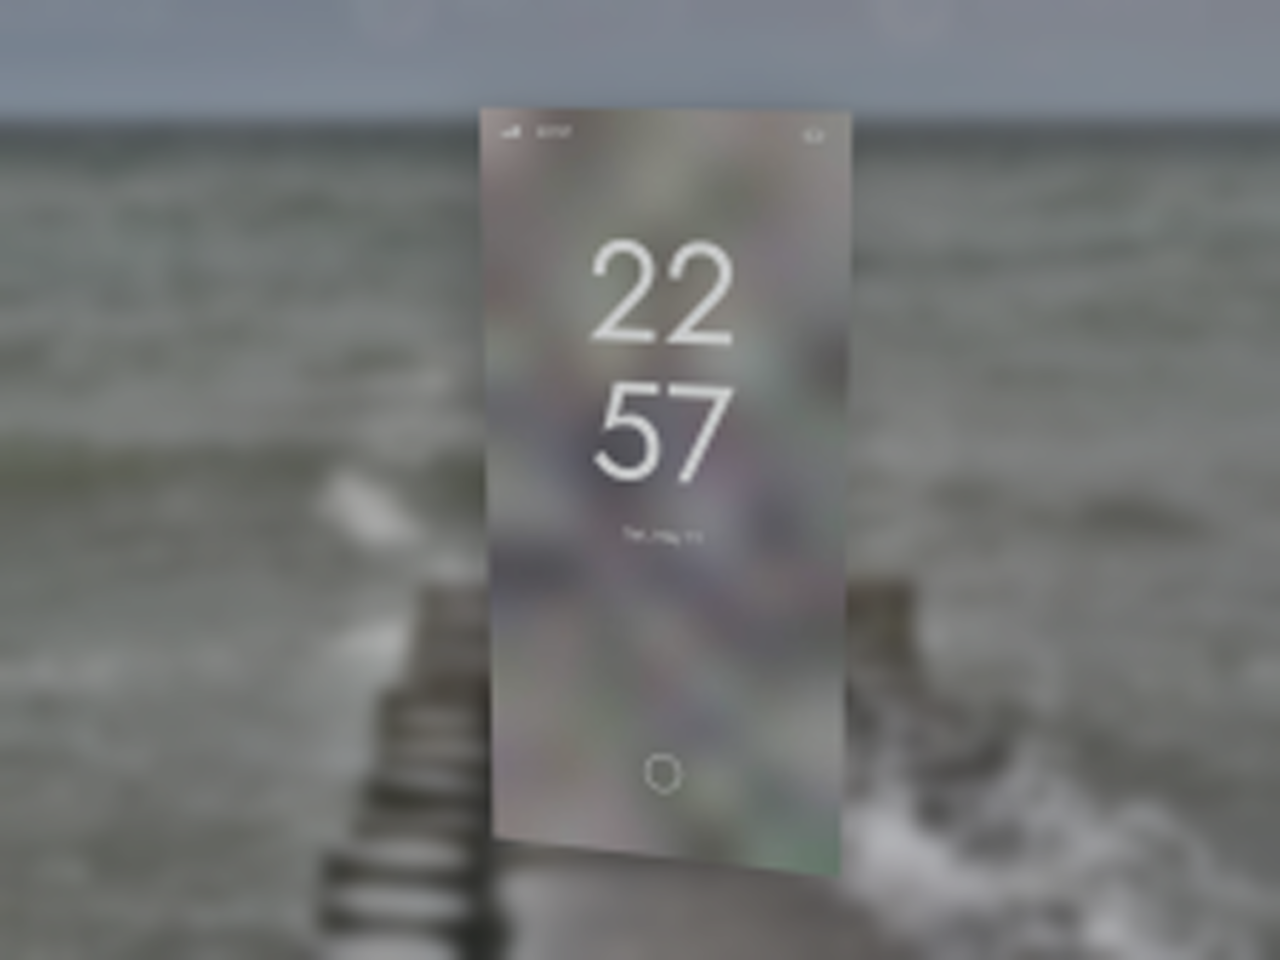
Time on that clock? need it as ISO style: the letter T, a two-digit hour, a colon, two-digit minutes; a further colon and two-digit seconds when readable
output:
T22:57
